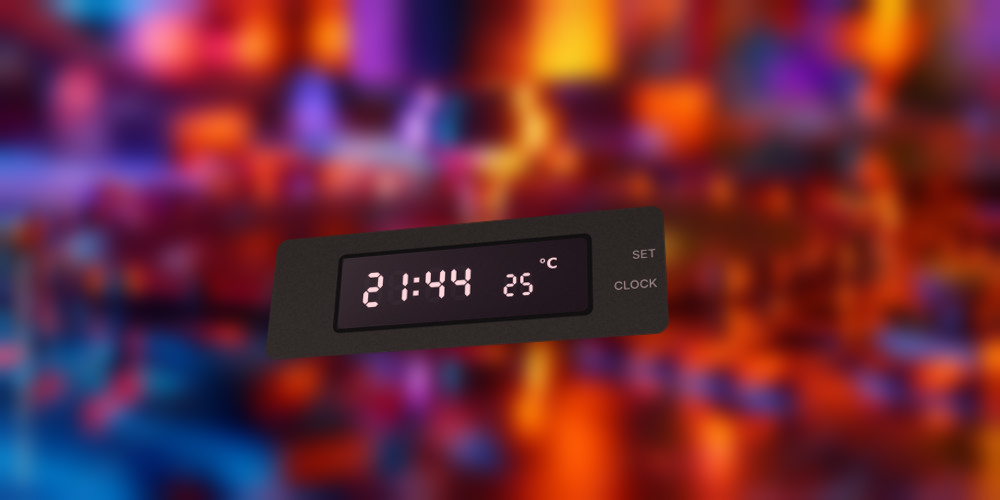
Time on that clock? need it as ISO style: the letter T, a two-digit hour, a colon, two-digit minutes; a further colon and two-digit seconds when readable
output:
T21:44
